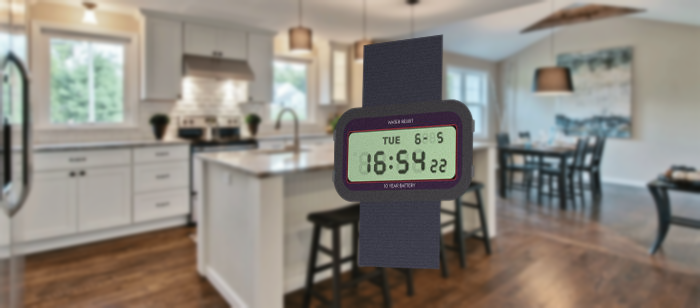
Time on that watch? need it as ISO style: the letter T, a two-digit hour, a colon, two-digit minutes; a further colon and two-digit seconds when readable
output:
T16:54:22
